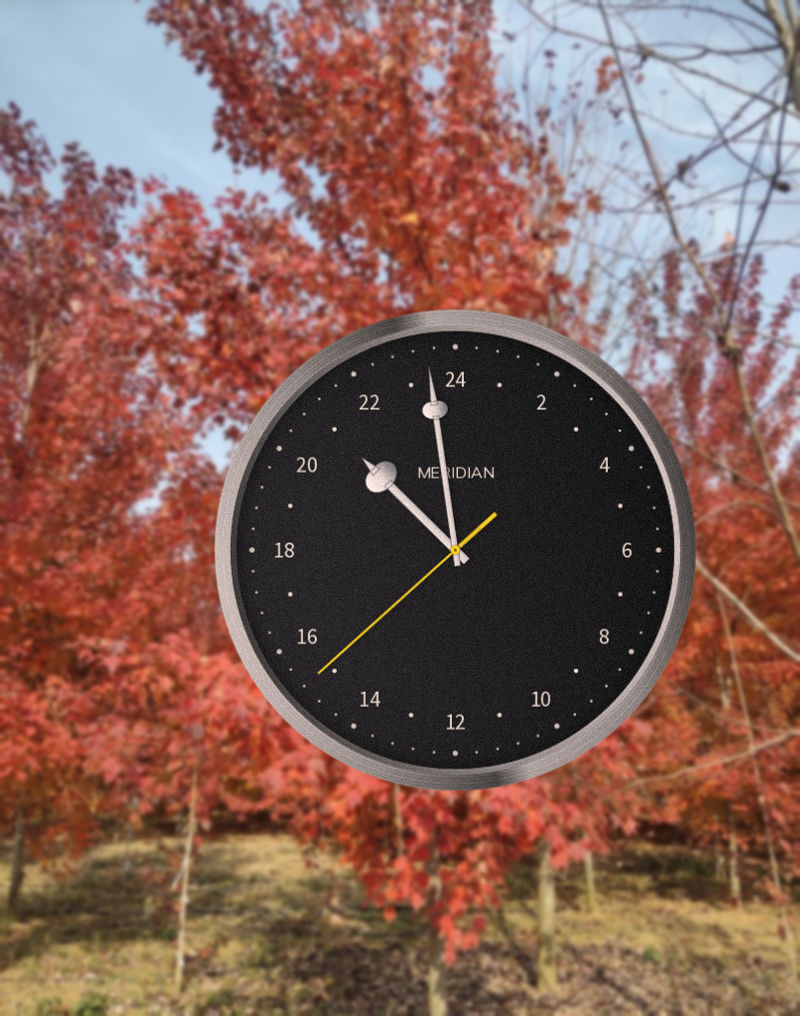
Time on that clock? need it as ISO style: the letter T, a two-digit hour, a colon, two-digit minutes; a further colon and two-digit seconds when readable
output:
T20:58:38
